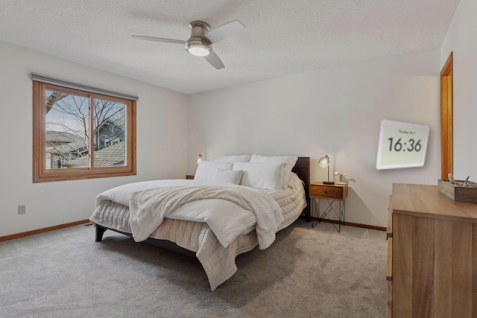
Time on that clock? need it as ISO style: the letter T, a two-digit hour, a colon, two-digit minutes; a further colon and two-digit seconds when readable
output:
T16:36
